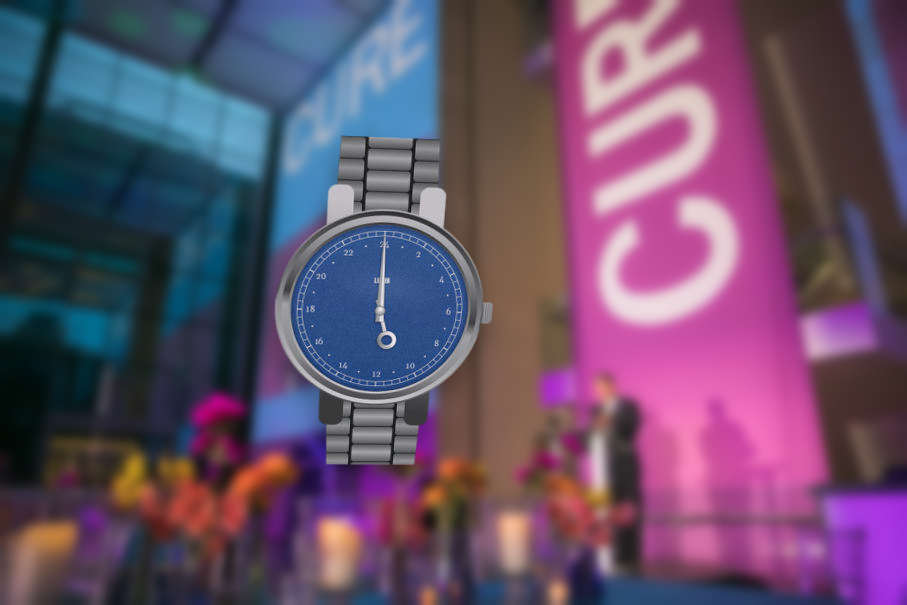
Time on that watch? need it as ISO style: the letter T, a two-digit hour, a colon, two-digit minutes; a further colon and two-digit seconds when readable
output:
T11:00
